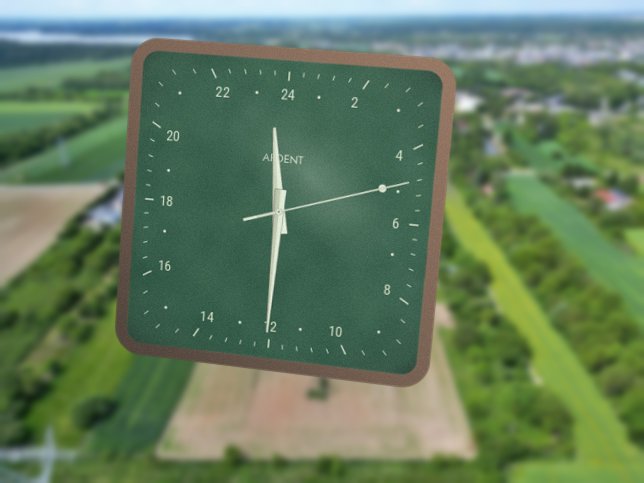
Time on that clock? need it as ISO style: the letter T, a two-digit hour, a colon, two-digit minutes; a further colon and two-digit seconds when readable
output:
T23:30:12
